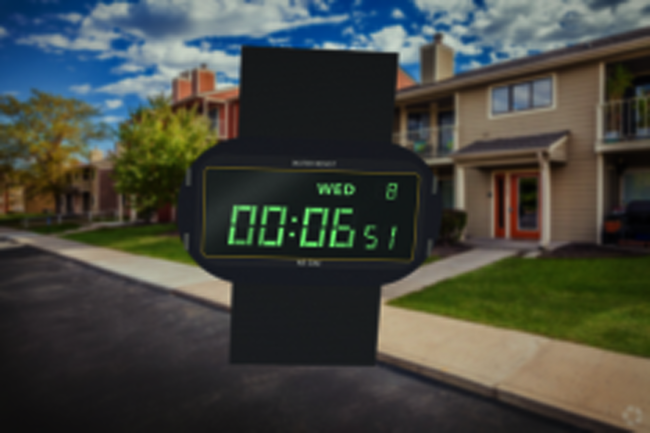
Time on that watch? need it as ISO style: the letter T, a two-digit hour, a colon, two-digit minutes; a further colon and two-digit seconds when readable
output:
T00:06:51
